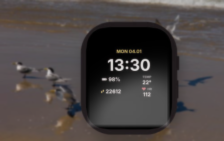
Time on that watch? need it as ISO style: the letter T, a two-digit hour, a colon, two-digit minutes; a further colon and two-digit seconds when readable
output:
T13:30
